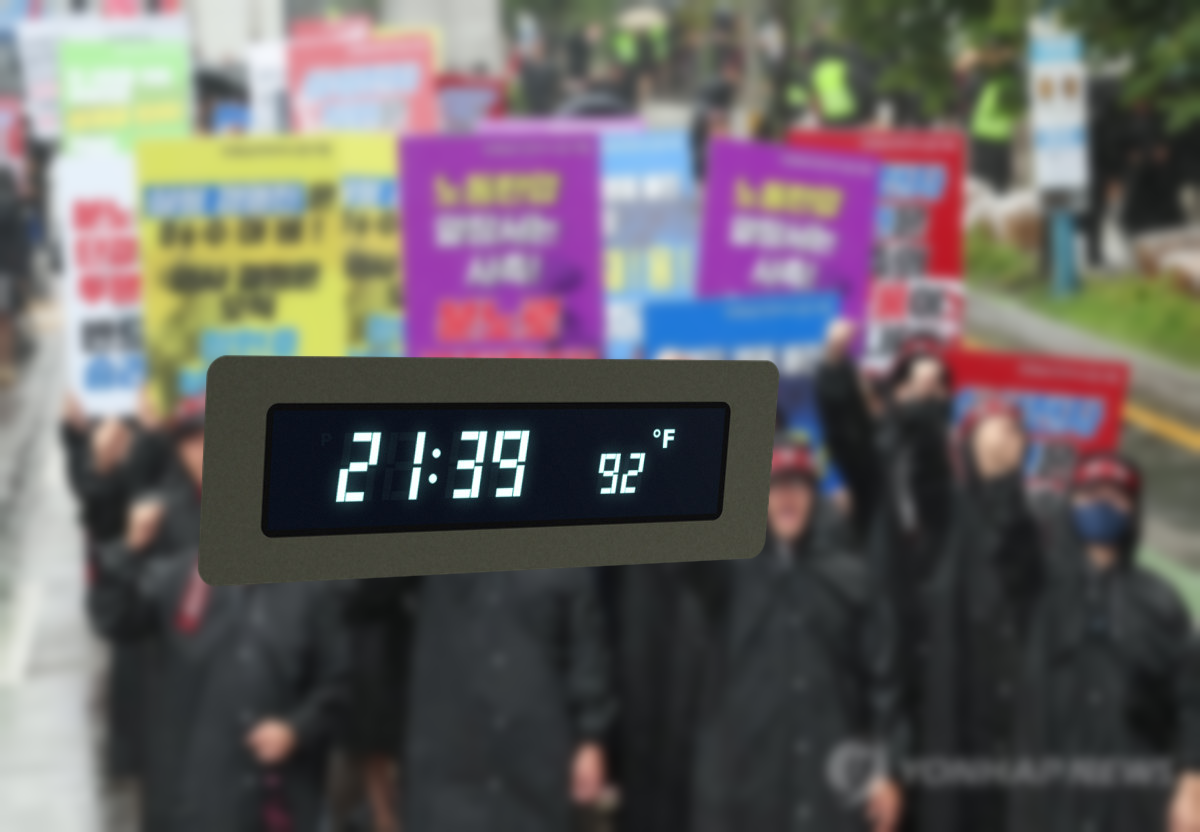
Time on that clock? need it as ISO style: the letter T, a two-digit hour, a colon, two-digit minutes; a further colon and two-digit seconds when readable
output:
T21:39
